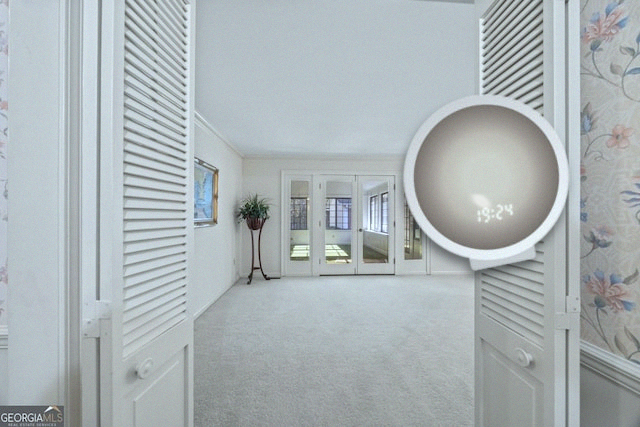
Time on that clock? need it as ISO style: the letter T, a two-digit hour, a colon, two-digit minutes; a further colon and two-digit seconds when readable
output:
T19:24
